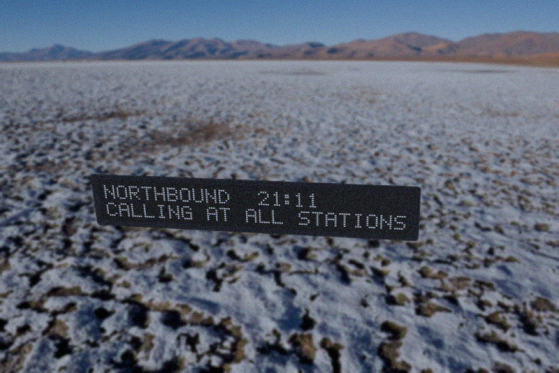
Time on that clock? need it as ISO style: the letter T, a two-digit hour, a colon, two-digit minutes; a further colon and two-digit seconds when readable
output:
T21:11
